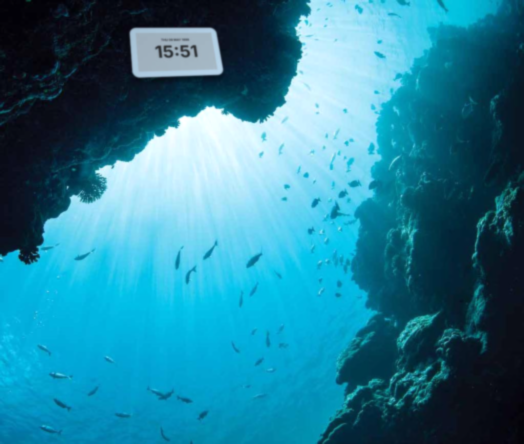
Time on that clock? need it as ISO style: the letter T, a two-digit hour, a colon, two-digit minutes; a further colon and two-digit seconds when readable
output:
T15:51
